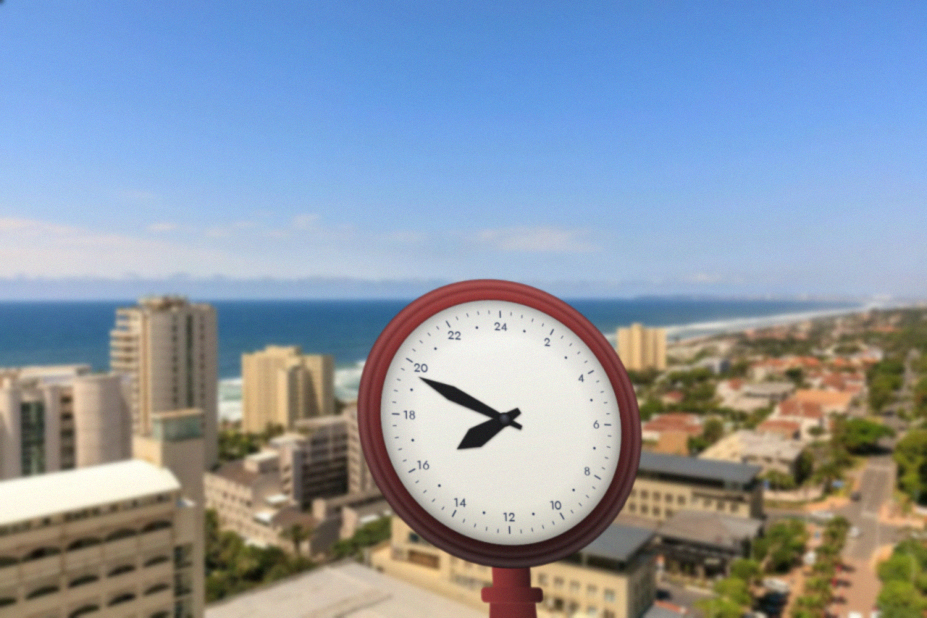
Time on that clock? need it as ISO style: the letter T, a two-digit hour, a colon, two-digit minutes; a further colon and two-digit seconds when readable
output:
T15:49
